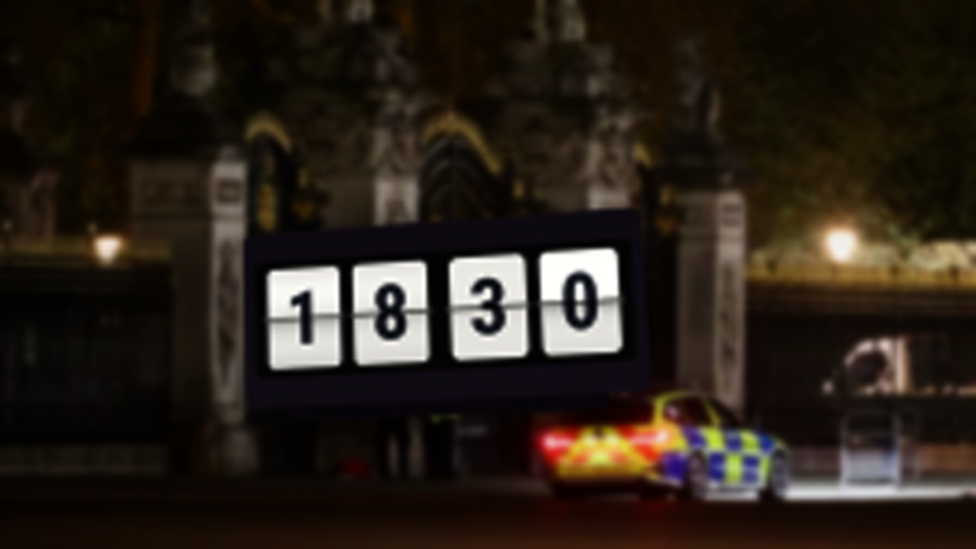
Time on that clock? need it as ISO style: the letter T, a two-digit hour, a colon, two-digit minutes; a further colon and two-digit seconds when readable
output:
T18:30
